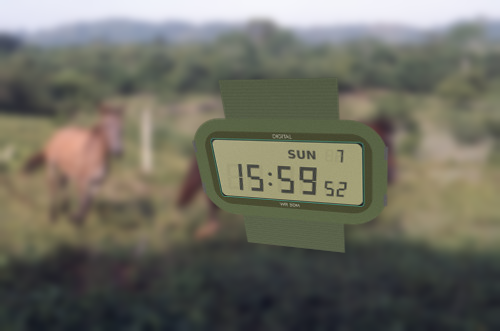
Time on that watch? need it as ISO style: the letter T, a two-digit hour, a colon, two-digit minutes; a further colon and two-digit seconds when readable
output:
T15:59:52
